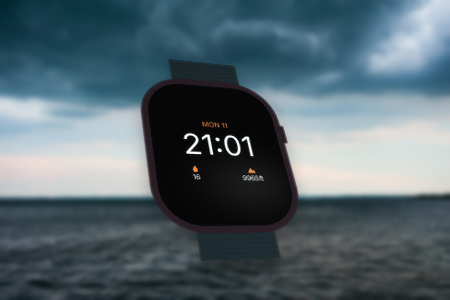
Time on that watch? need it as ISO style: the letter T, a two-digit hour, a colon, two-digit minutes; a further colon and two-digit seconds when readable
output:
T21:01
